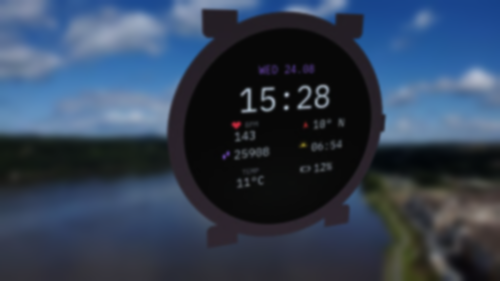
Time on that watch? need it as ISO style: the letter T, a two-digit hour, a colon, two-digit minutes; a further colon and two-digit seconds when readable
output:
T15:28
